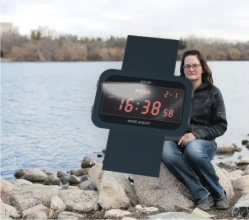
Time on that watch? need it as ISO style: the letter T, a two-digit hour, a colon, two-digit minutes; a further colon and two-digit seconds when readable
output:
T16:38:58
